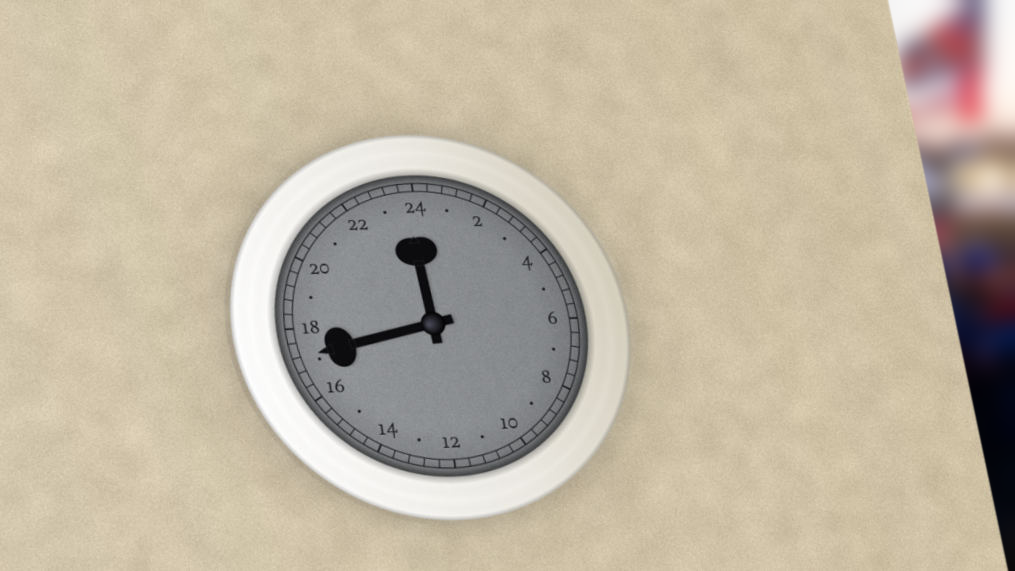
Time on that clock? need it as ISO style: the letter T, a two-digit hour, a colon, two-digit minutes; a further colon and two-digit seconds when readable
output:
T23:43
